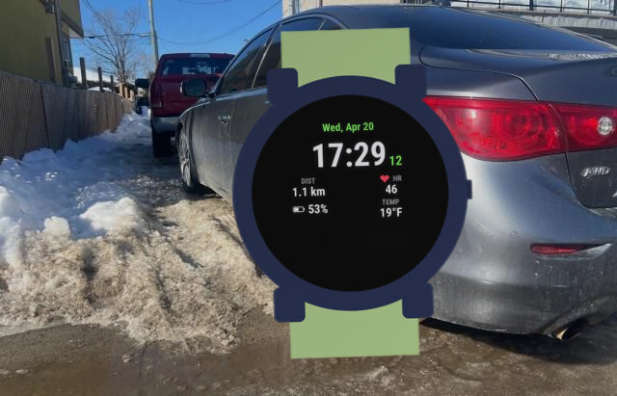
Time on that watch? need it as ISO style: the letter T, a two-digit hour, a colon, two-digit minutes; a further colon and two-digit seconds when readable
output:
T17:29:12
